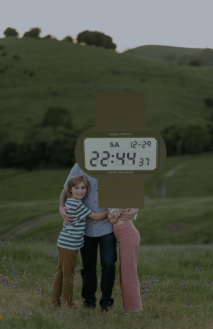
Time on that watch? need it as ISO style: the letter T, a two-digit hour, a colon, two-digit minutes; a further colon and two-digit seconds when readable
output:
T22:44:37
